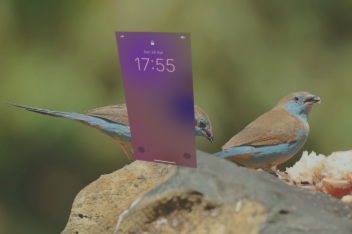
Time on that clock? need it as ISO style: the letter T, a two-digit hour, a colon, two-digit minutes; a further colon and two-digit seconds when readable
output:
T17:55
